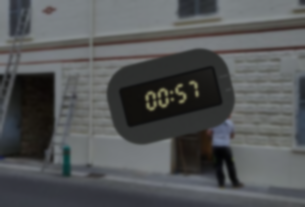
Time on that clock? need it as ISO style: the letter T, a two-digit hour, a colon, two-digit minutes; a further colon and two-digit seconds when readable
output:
T00:57
